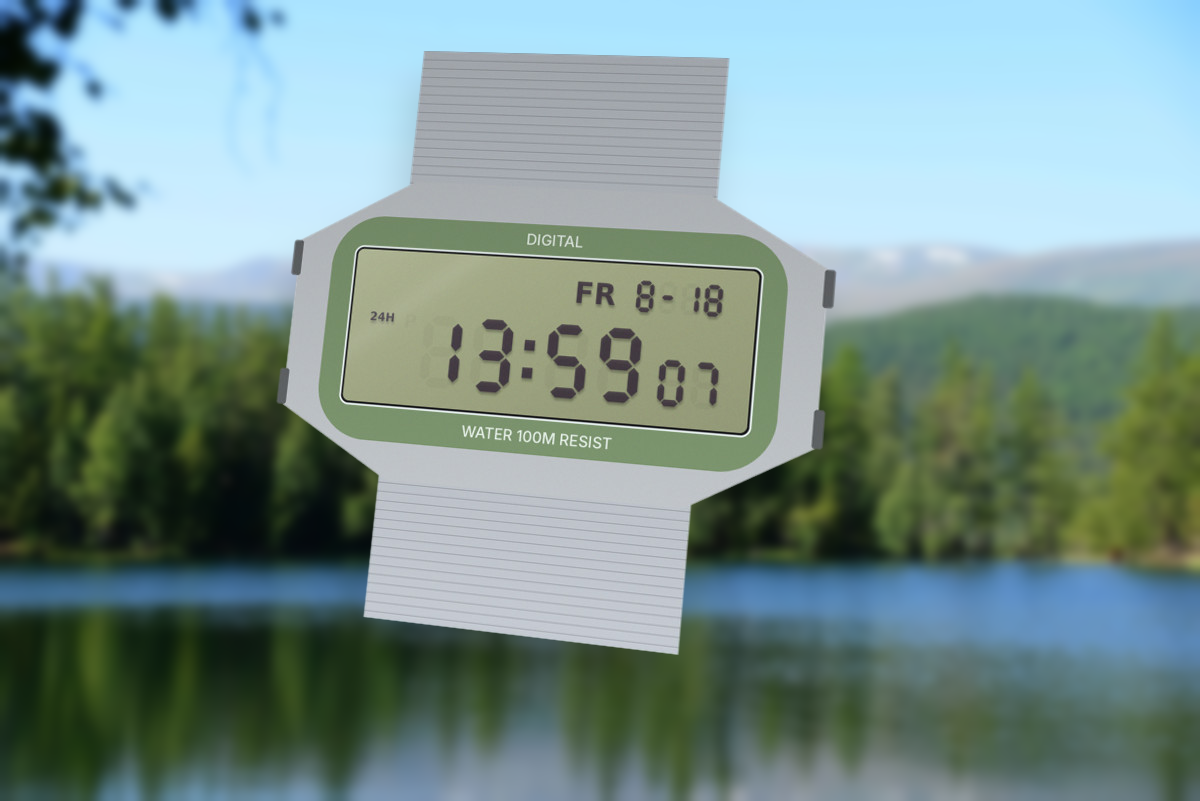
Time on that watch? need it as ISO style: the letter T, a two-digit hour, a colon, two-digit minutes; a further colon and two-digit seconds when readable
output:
T13:59:07
